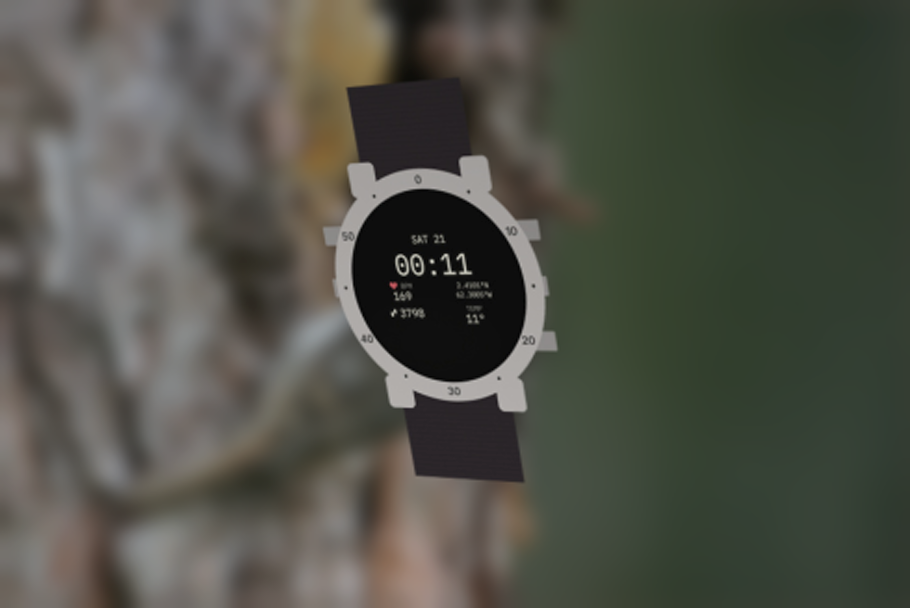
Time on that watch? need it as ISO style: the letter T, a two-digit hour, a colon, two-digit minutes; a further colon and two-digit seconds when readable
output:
T00:11
